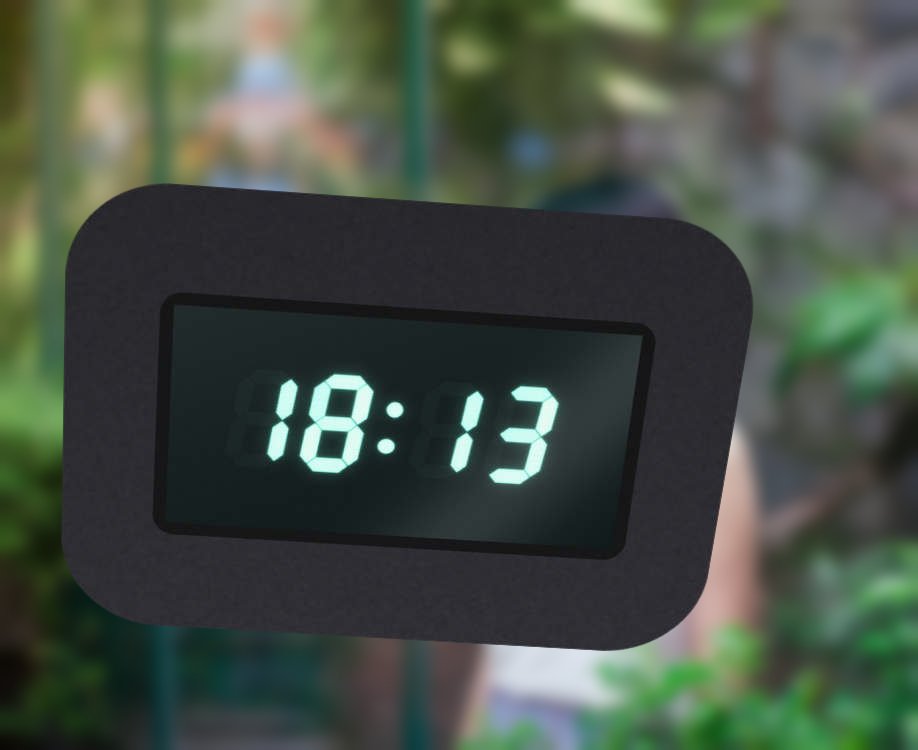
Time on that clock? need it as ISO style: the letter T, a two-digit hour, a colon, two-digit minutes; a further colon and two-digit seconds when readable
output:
T18:13
